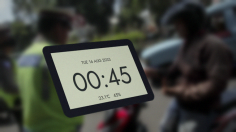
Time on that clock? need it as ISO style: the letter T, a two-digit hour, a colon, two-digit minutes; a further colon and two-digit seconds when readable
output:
T00:45
